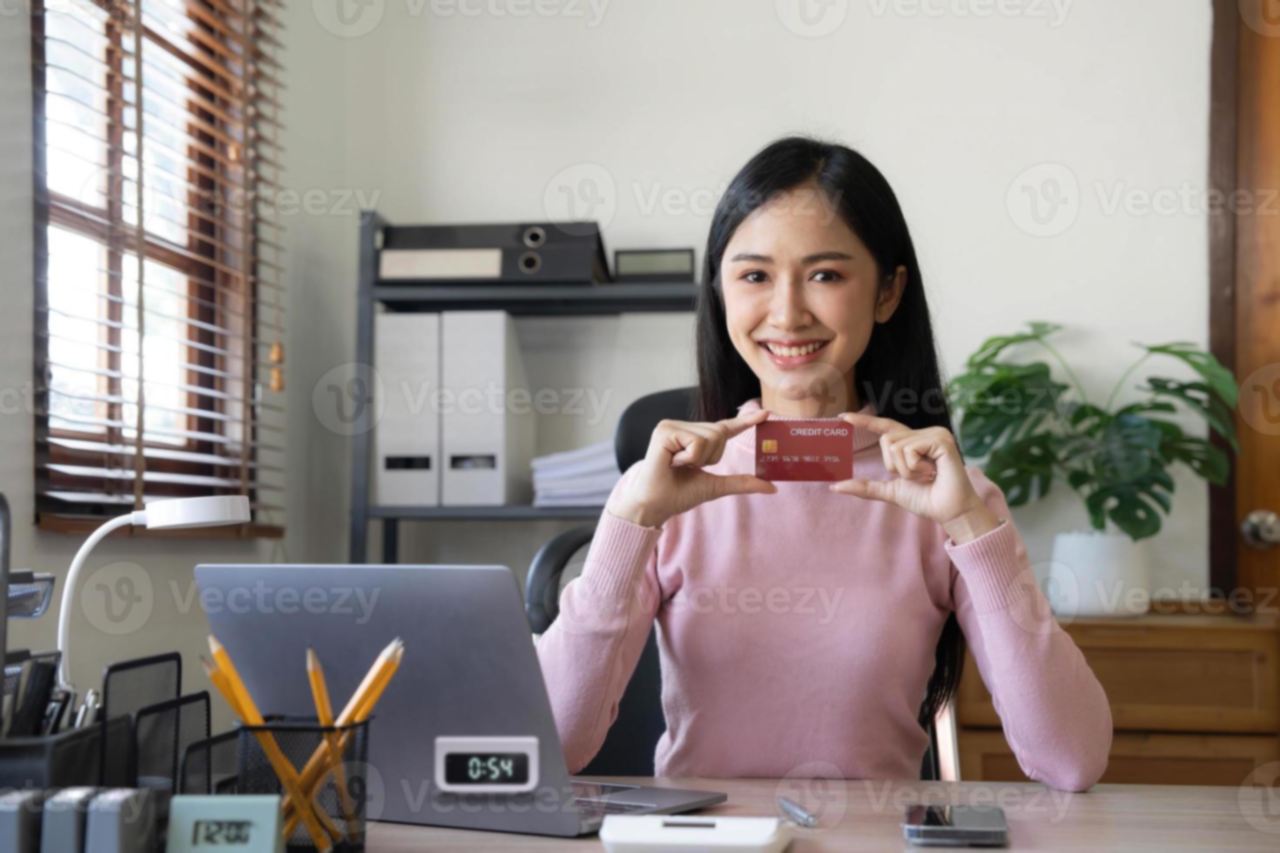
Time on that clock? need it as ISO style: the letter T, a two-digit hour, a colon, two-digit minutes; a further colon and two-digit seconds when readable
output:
T00:54
